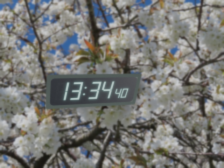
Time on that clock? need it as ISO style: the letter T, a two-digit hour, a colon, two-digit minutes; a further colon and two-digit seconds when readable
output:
T13:34:40
